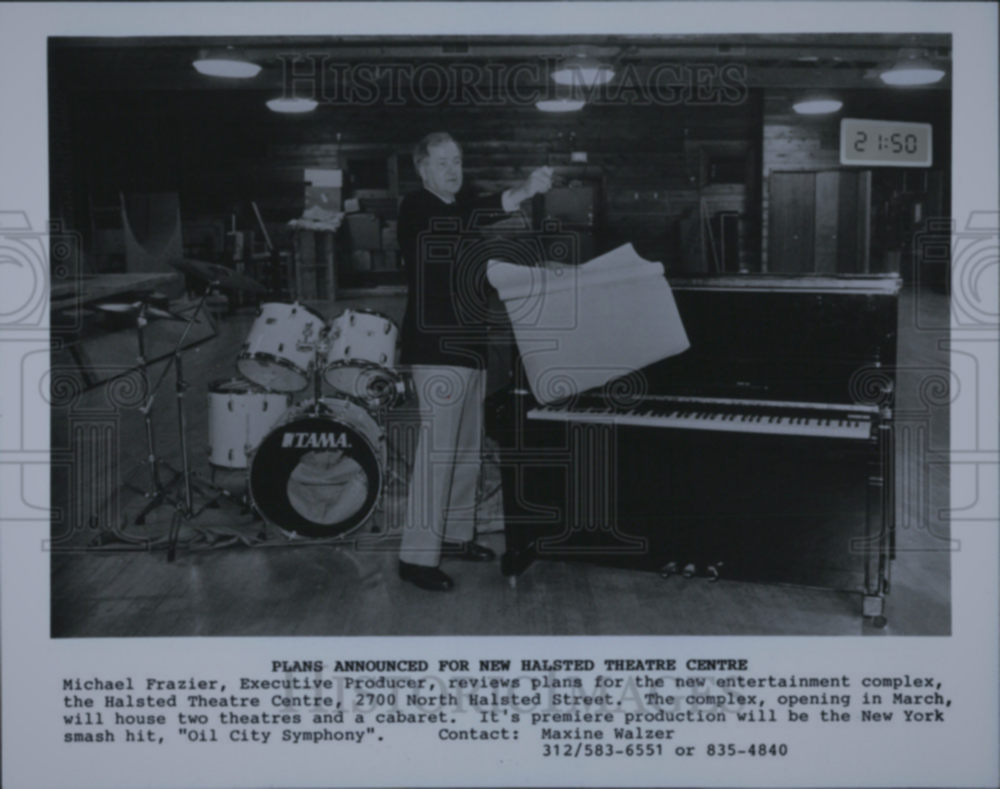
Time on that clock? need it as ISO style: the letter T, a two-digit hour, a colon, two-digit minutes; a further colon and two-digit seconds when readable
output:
T21:50
